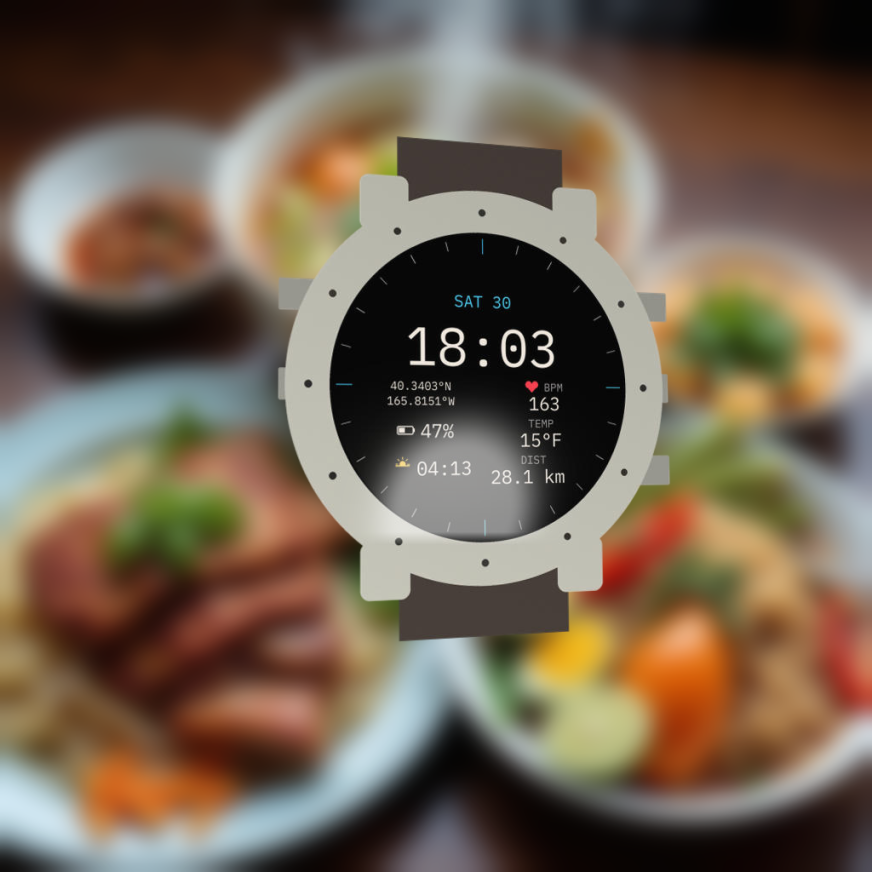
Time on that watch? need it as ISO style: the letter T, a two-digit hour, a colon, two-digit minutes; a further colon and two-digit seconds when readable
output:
T18:03
